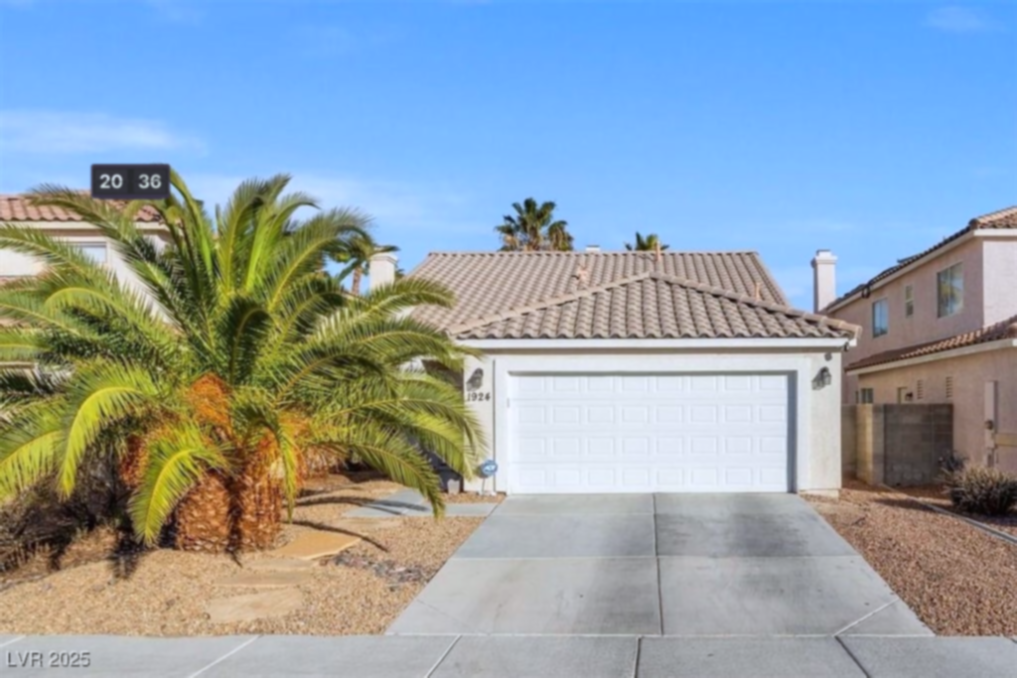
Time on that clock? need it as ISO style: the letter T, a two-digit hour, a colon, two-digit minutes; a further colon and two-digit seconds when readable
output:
T20:36
